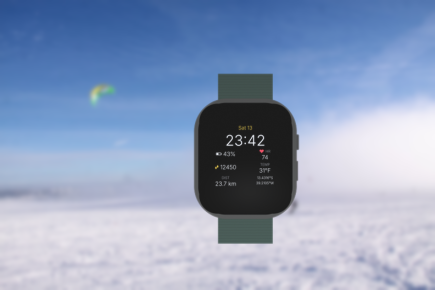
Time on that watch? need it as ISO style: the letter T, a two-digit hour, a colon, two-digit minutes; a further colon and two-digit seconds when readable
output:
T23:42
